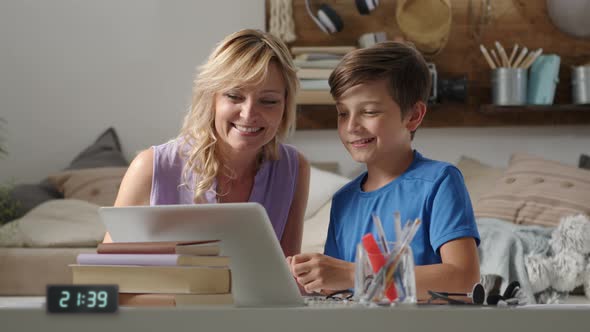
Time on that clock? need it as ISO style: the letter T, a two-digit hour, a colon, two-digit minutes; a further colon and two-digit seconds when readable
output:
T21:39
